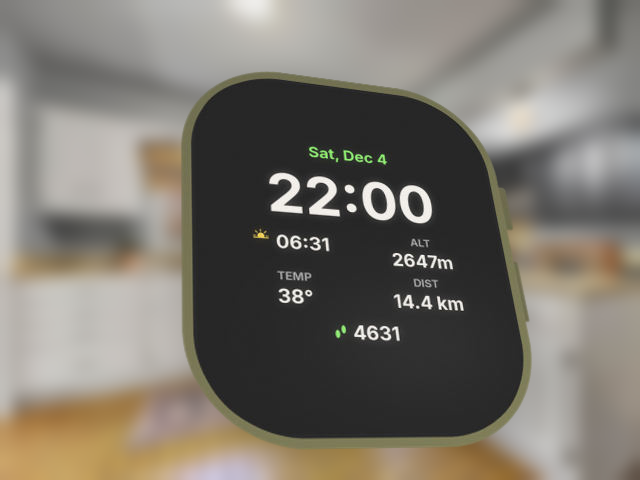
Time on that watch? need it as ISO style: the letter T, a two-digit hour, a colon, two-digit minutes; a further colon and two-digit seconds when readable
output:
T22:00
